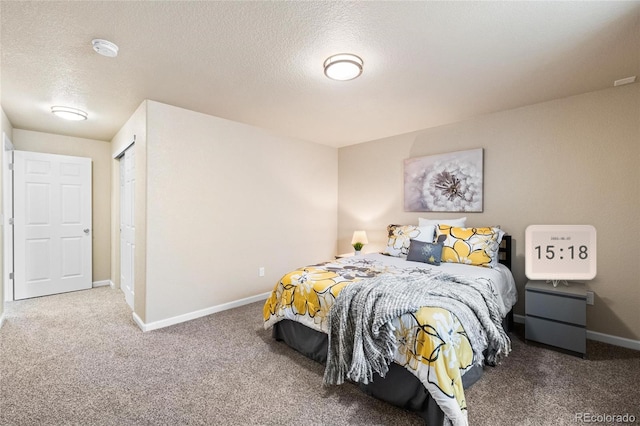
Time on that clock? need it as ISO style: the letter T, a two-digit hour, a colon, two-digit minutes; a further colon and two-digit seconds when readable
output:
T15:18
